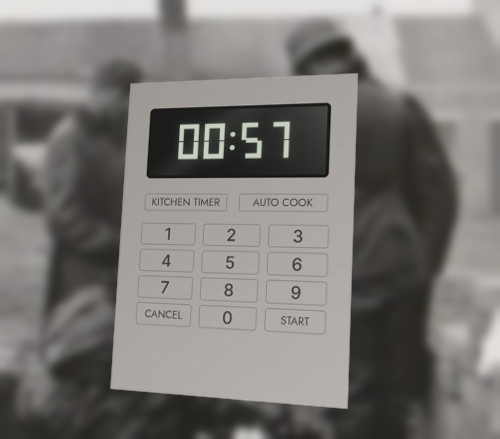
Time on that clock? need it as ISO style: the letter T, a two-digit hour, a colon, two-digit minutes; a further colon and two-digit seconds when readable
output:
T00:57
